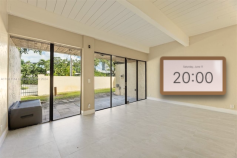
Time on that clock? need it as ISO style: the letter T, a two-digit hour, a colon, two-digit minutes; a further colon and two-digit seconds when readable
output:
T20:00
